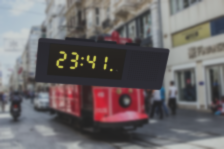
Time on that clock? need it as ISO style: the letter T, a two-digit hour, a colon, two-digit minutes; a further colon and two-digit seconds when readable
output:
T23:41
